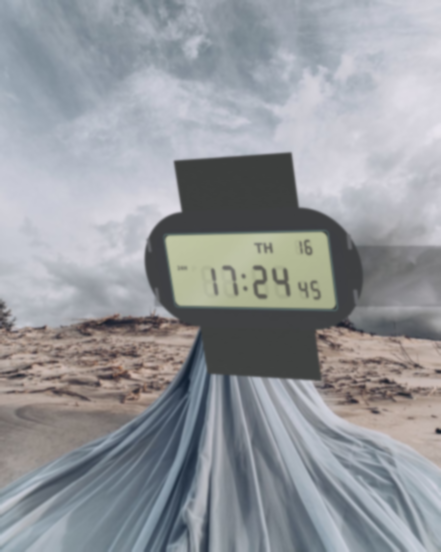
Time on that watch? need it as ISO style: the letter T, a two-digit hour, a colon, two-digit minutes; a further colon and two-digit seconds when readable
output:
T17:24:45
